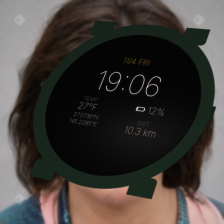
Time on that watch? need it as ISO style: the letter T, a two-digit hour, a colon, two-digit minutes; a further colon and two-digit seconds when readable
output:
T19:06
